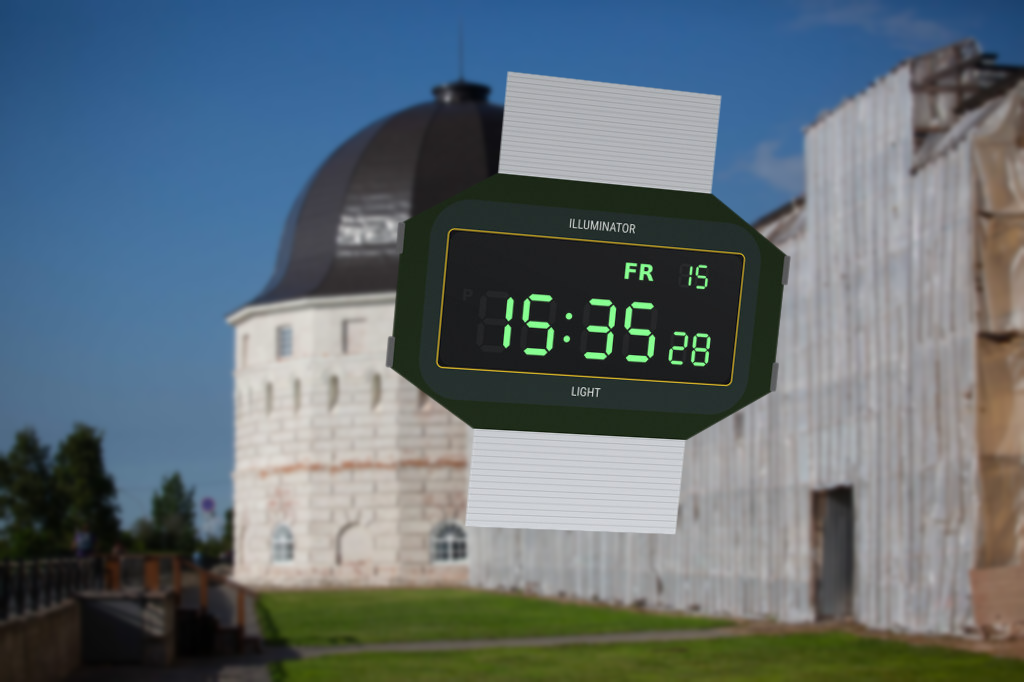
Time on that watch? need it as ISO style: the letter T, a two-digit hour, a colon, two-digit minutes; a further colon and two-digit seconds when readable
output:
T15:35:28
